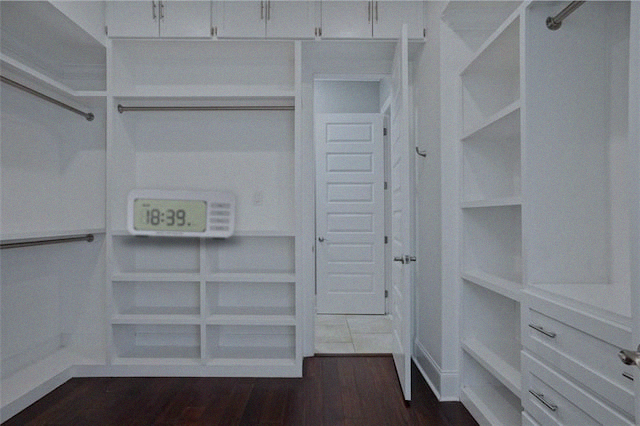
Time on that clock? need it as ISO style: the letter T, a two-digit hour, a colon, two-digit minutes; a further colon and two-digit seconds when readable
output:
T18:39
